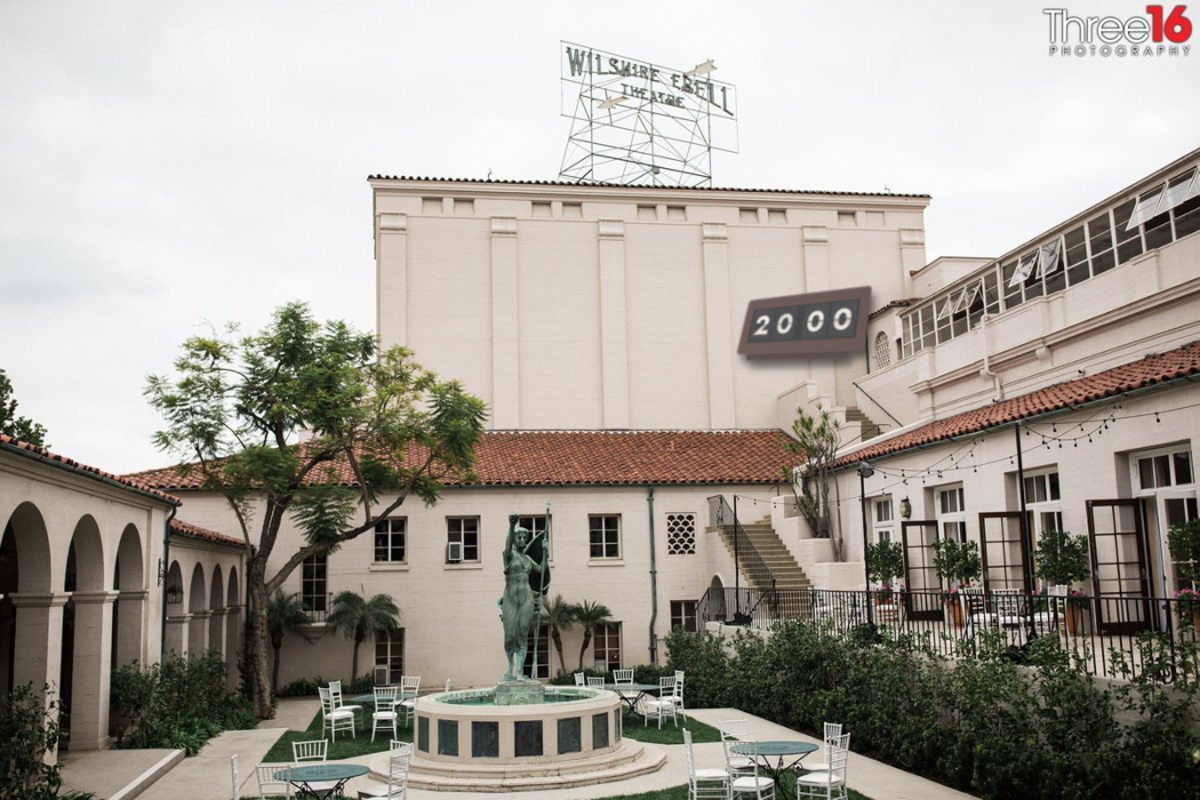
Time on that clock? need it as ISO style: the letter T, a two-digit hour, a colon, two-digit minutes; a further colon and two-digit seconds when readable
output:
T20:00
